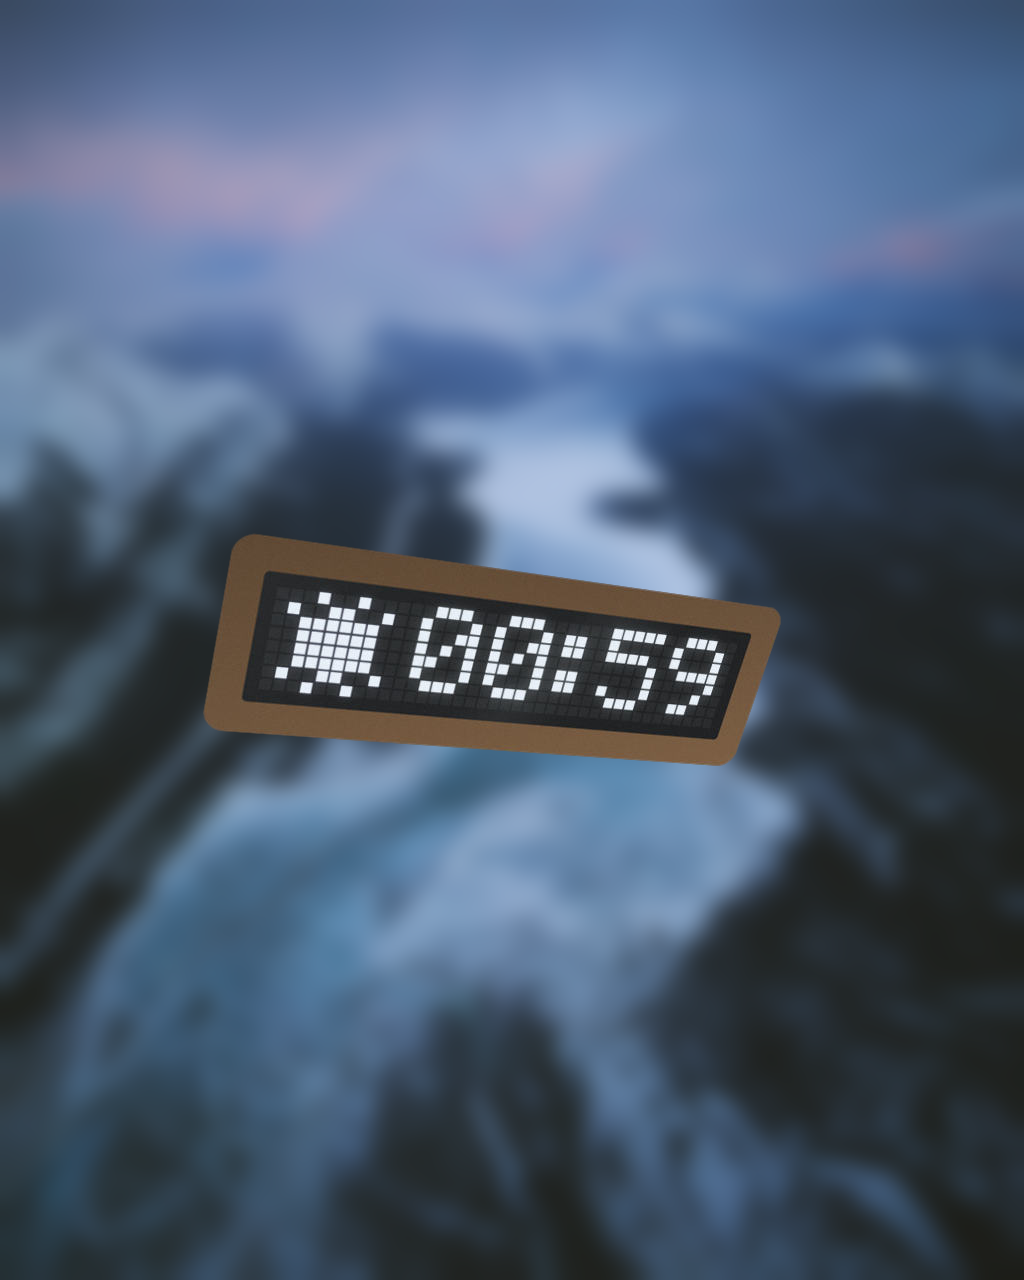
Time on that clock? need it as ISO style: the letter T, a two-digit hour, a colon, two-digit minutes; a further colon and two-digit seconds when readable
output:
T00:59
